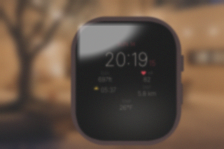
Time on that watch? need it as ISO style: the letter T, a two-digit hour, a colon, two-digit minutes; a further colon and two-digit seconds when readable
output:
T20:19
